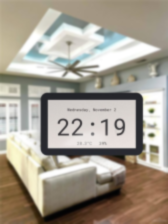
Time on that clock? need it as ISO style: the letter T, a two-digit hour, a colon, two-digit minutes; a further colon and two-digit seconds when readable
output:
T22:19
